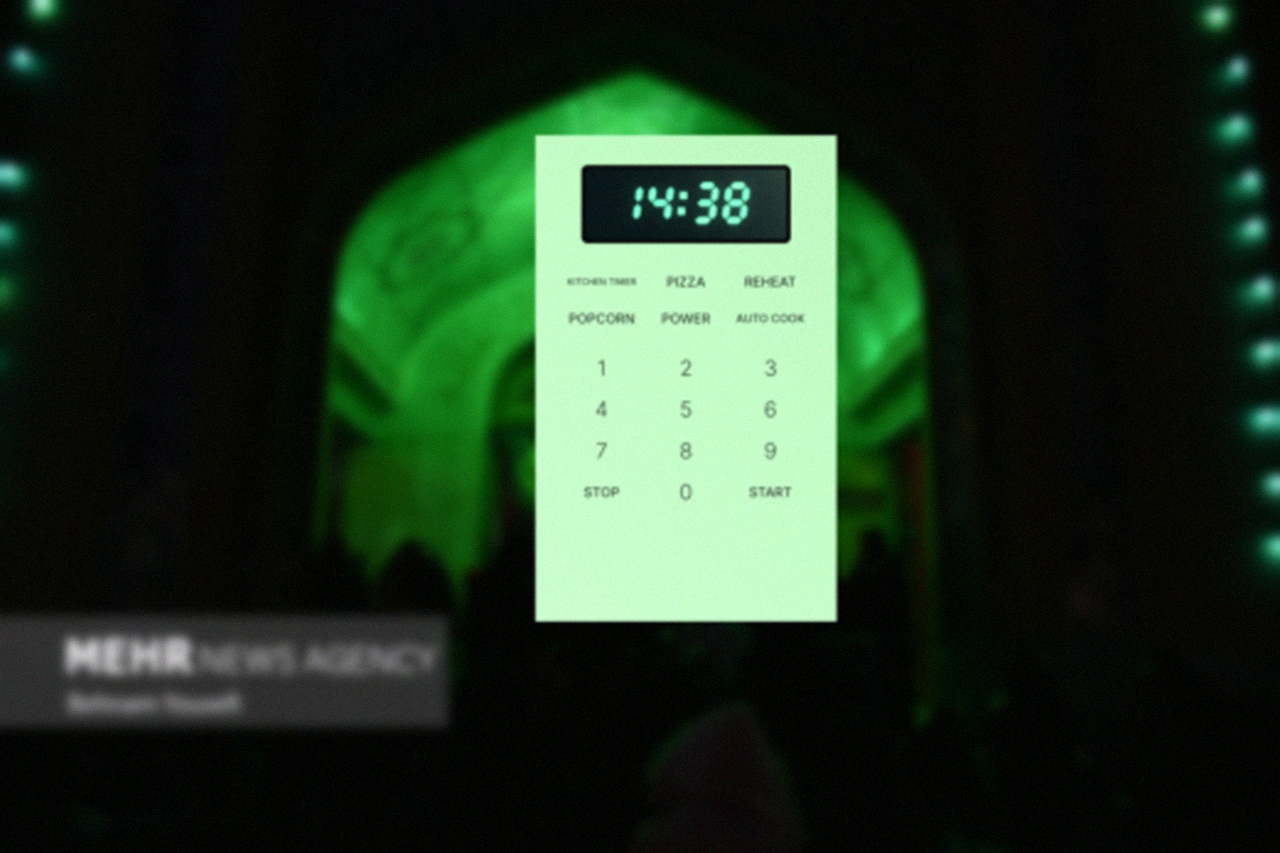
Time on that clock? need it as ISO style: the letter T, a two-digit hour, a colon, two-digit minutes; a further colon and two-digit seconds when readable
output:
T14:38
